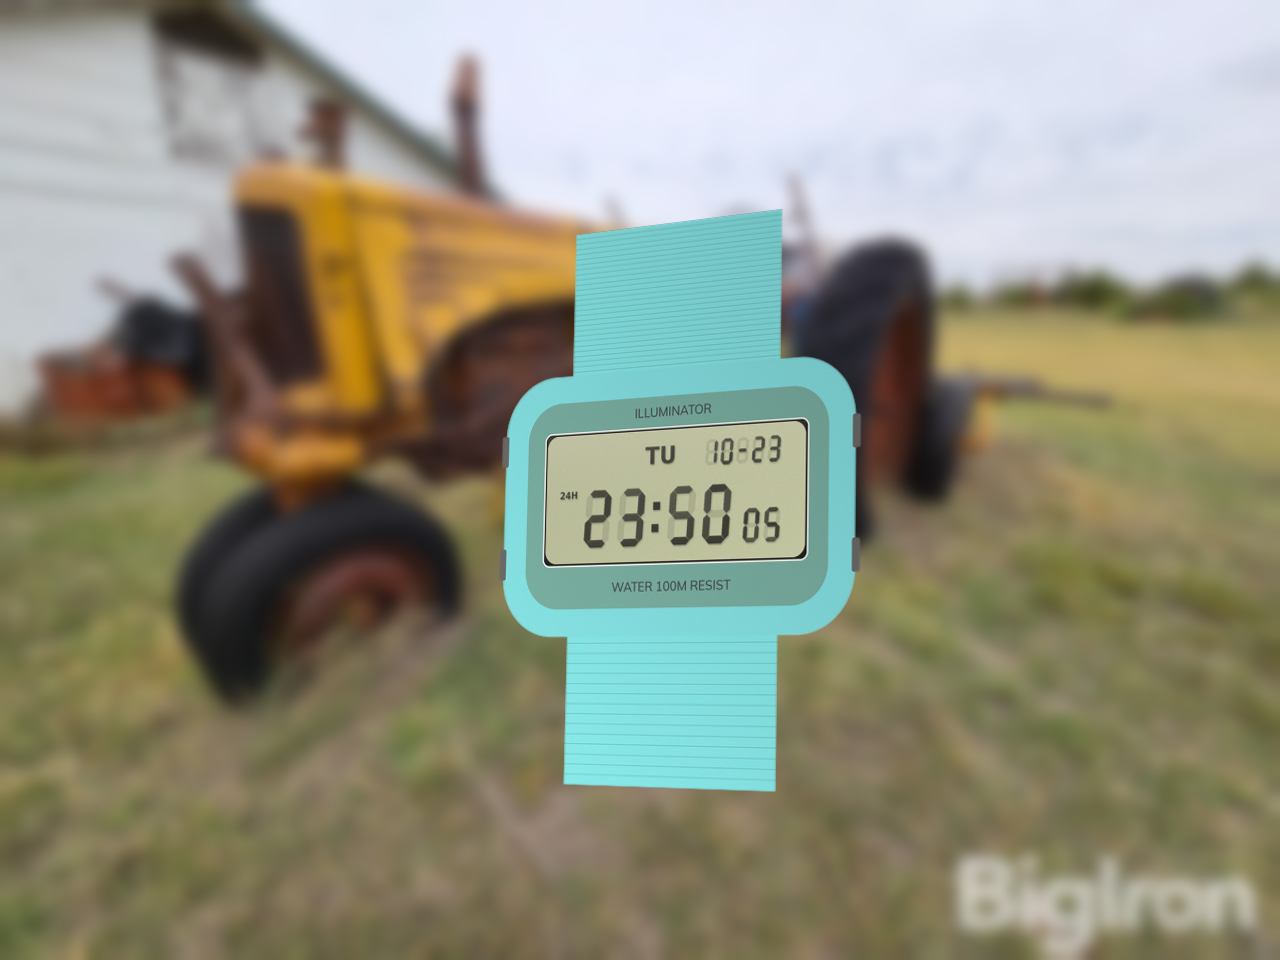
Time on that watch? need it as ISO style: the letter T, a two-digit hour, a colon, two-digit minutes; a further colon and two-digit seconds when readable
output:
T23:50:05
